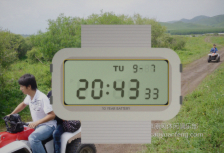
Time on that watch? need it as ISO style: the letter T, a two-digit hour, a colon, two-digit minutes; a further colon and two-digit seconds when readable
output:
T20:43:33
